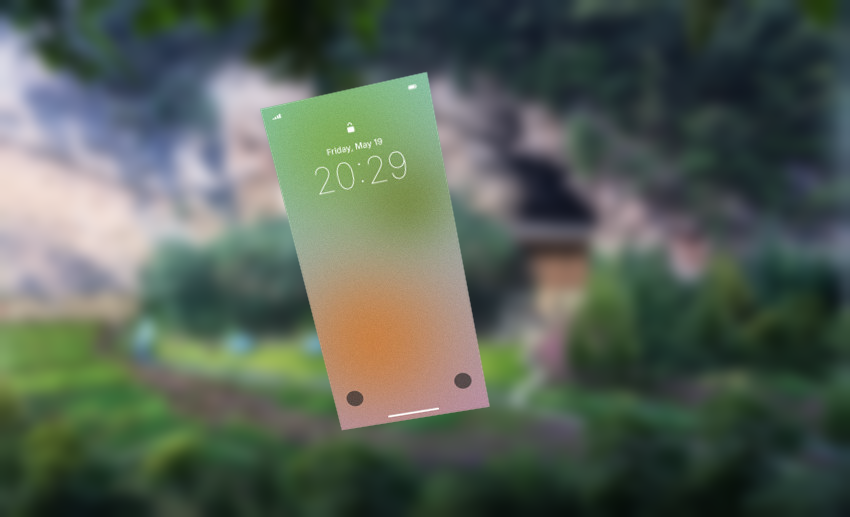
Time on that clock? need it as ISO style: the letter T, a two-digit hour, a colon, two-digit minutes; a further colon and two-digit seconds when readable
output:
T20:29
